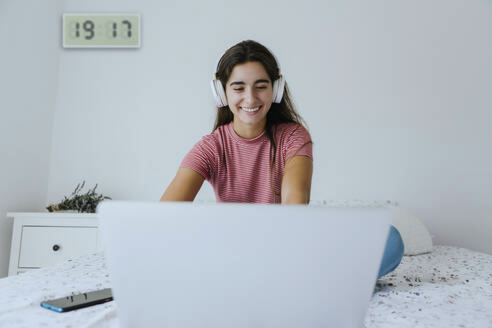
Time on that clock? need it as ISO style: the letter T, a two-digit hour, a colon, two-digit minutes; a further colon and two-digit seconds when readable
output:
T19:17
